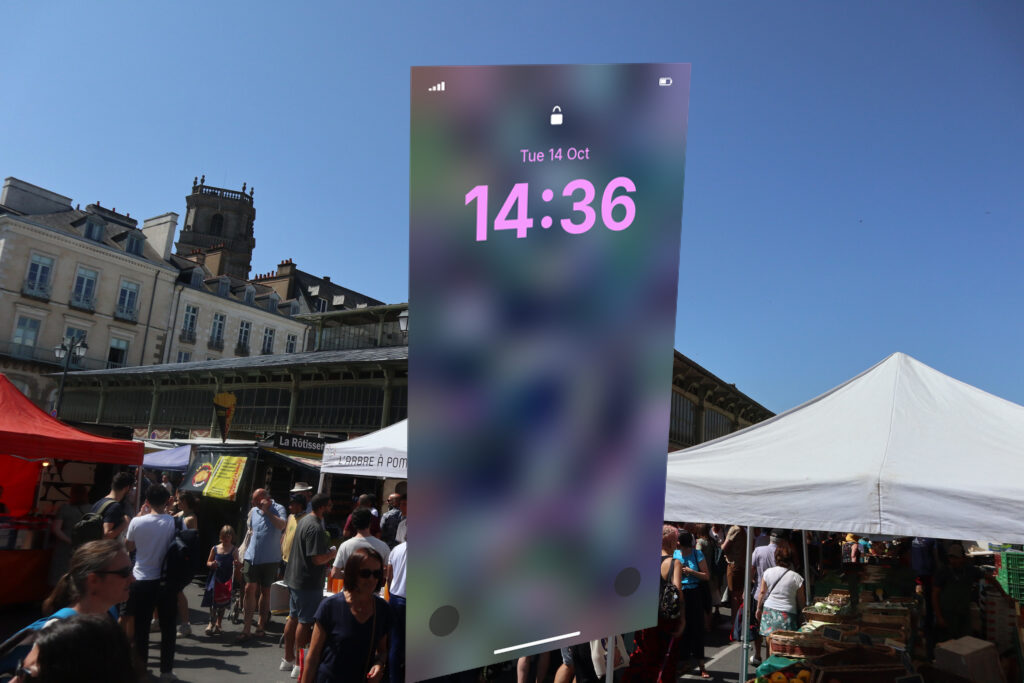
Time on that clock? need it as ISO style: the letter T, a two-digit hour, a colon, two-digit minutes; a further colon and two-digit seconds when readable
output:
T14:36
